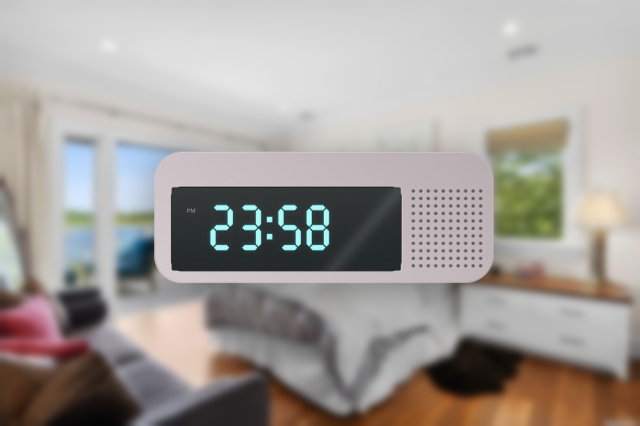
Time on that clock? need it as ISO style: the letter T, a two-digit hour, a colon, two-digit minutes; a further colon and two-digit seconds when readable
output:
T23:58
